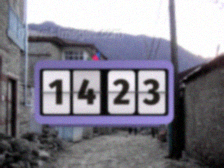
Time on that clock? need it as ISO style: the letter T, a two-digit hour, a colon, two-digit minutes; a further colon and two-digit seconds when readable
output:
T14:23
